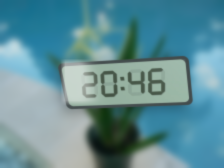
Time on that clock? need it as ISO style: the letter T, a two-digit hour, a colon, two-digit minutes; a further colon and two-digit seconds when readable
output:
T20:46
